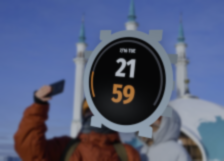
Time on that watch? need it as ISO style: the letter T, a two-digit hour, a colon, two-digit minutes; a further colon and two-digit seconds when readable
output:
T21:59
